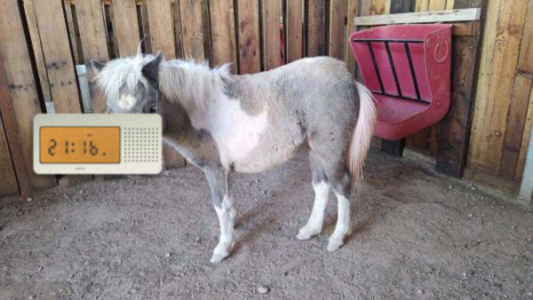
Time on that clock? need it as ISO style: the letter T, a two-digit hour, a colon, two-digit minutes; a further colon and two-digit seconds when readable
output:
T21:16
